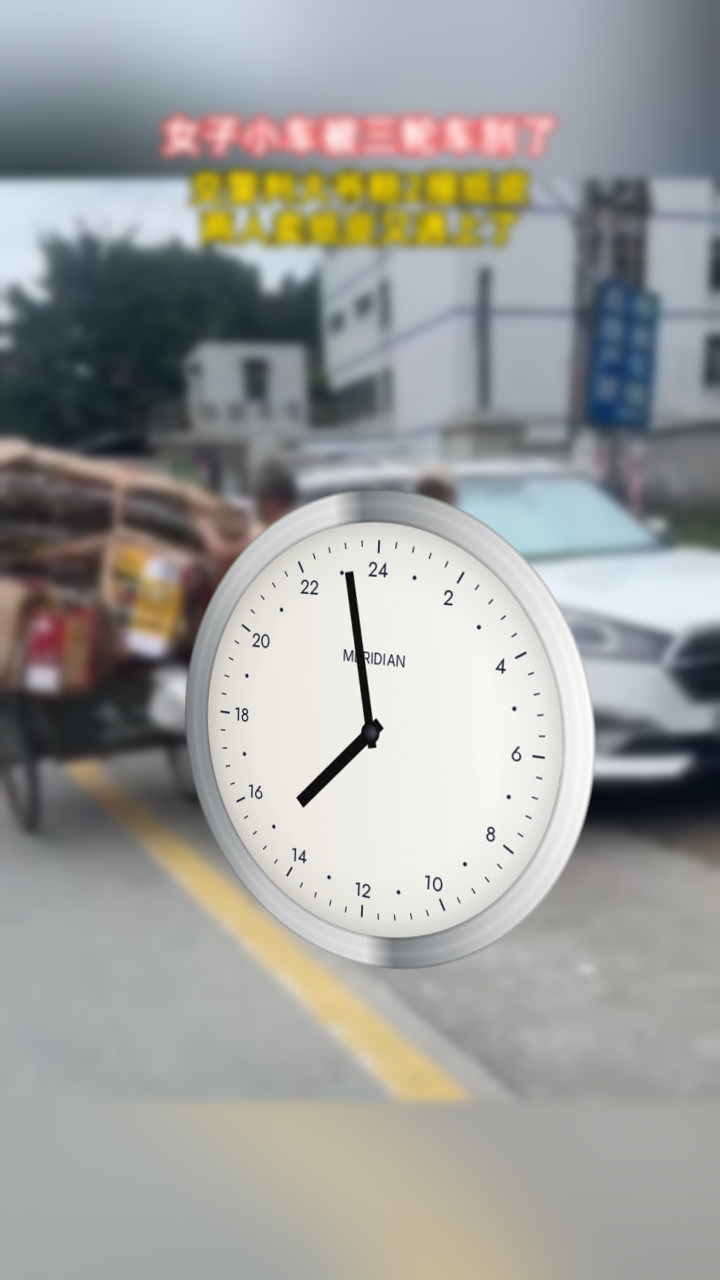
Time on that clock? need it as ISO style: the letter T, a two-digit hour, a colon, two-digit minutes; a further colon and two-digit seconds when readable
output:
T14:58
